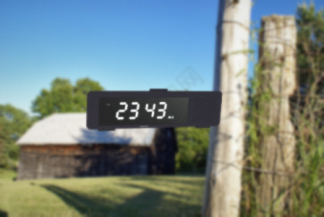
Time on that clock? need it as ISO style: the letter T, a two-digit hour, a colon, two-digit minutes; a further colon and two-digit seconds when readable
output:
T23:43
